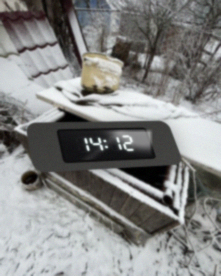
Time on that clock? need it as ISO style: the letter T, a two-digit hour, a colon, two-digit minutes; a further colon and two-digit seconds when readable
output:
T14:12
